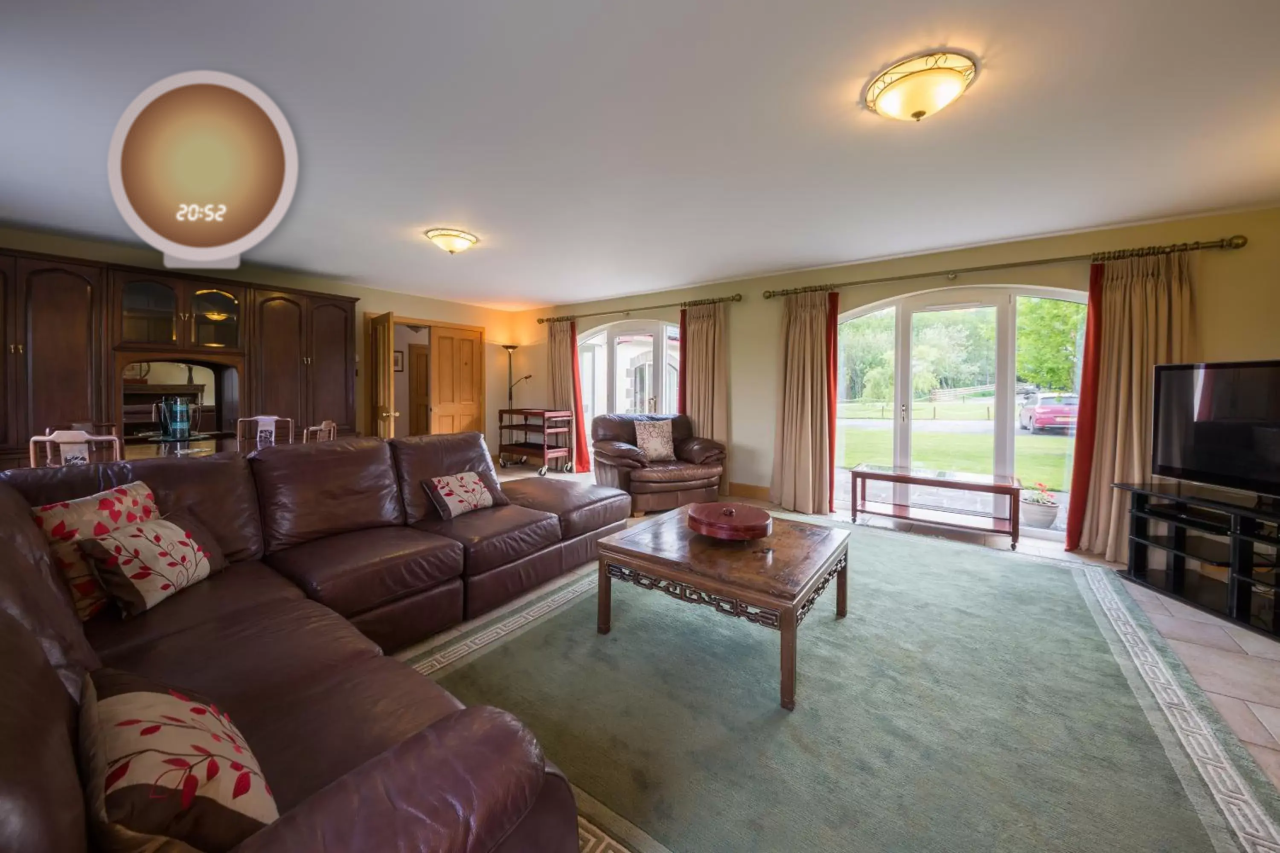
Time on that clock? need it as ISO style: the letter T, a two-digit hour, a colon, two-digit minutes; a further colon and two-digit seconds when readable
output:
T20:52
